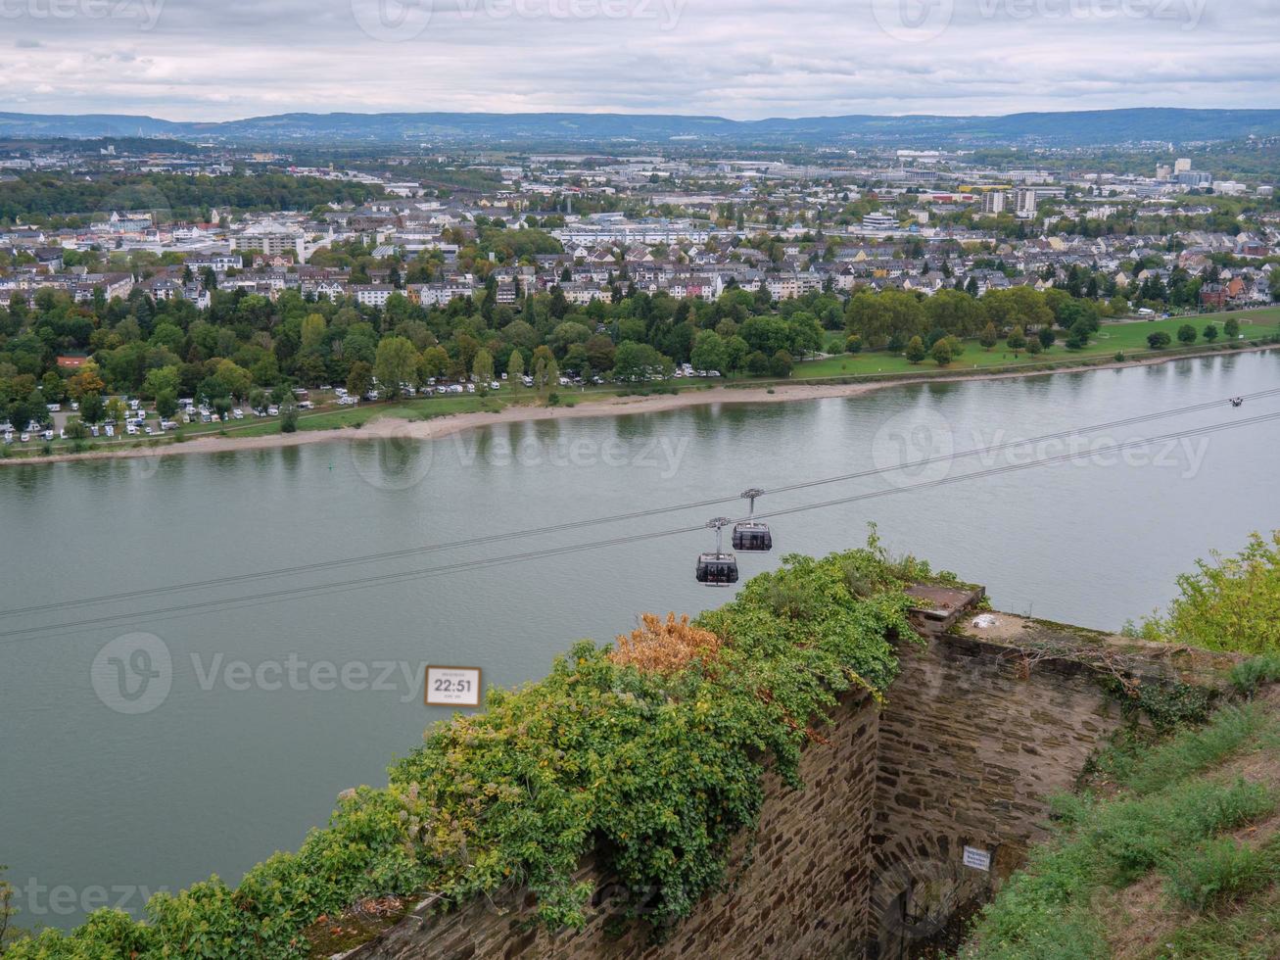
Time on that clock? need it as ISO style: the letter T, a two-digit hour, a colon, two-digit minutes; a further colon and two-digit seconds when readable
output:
T22:51
